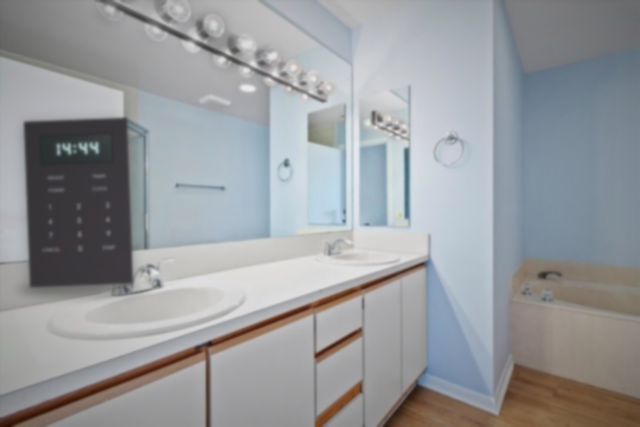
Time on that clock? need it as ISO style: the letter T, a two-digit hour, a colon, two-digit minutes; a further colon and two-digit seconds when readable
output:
T14:44
